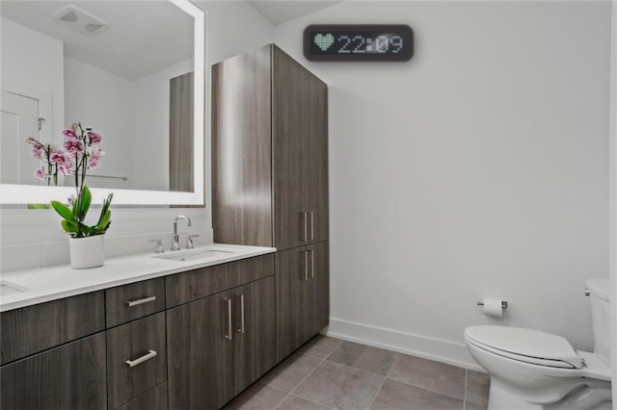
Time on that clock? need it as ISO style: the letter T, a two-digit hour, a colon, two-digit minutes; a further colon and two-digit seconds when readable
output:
T22:09
